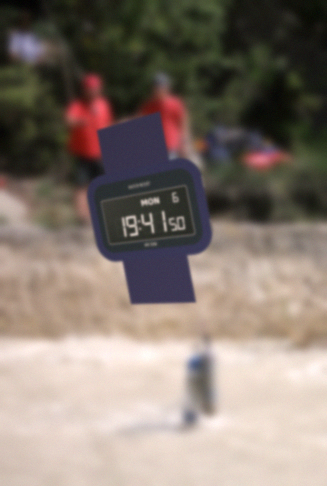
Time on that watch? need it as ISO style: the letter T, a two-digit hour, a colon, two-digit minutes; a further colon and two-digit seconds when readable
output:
T19:41:50
